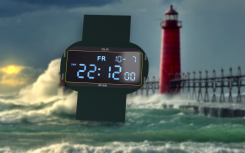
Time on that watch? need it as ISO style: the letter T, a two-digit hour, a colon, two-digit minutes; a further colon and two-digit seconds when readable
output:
T22:12:00
